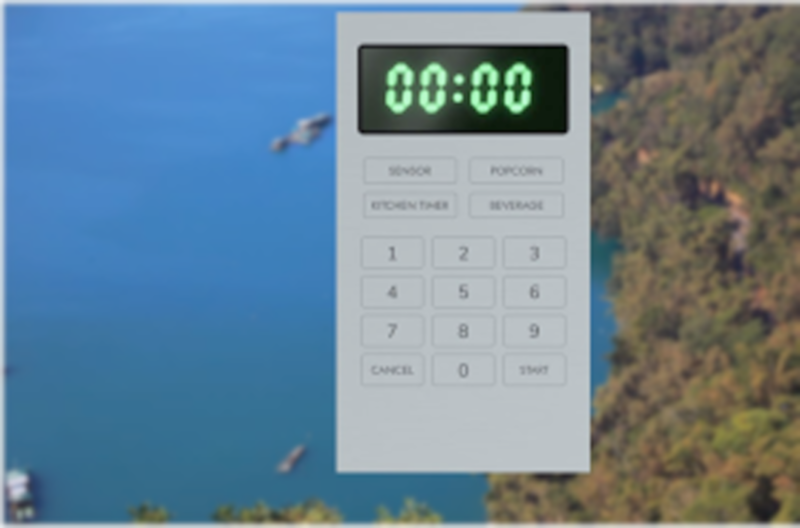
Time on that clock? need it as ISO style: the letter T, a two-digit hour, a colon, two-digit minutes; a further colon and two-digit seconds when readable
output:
T00:00
